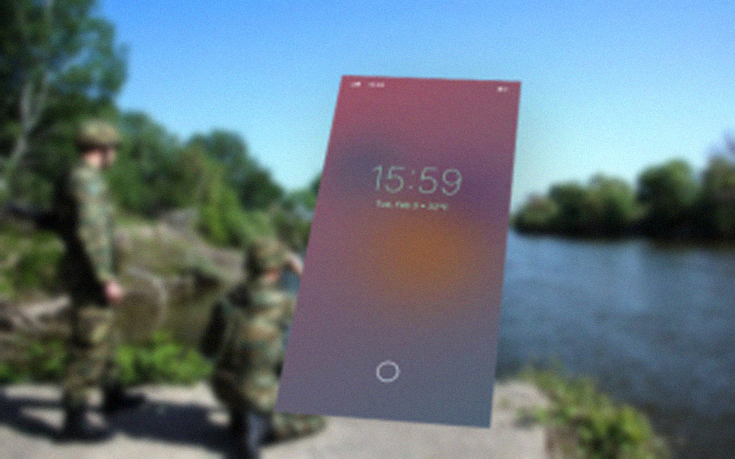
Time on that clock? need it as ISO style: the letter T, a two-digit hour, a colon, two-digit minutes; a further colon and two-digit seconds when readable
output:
T15:59
